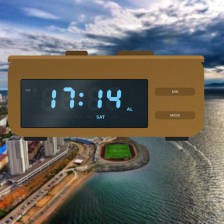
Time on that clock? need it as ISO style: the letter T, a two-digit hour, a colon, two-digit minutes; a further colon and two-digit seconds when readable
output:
T17:14
